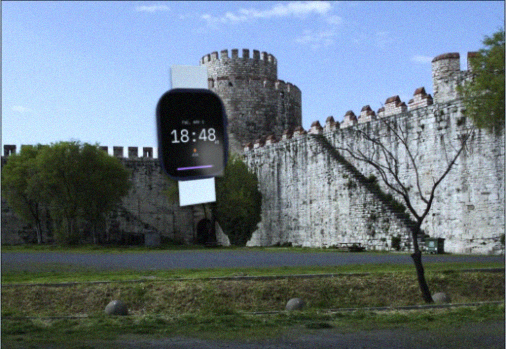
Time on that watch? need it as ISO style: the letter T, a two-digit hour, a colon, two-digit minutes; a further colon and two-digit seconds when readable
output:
T18:48
